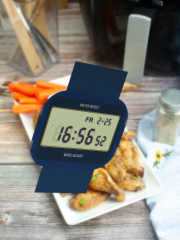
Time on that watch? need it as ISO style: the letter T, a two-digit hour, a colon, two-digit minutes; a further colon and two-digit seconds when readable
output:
T16:56:52
